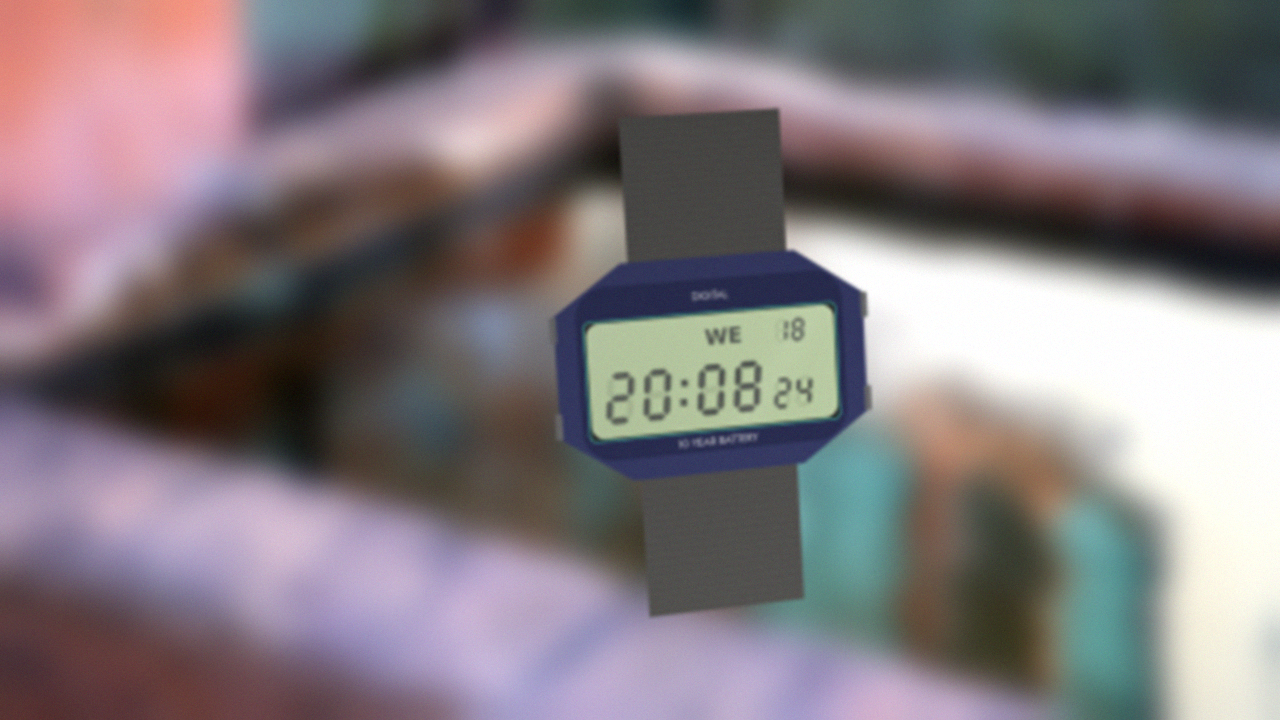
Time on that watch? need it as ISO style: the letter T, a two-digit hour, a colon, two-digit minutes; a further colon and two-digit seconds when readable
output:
T20:08:24
